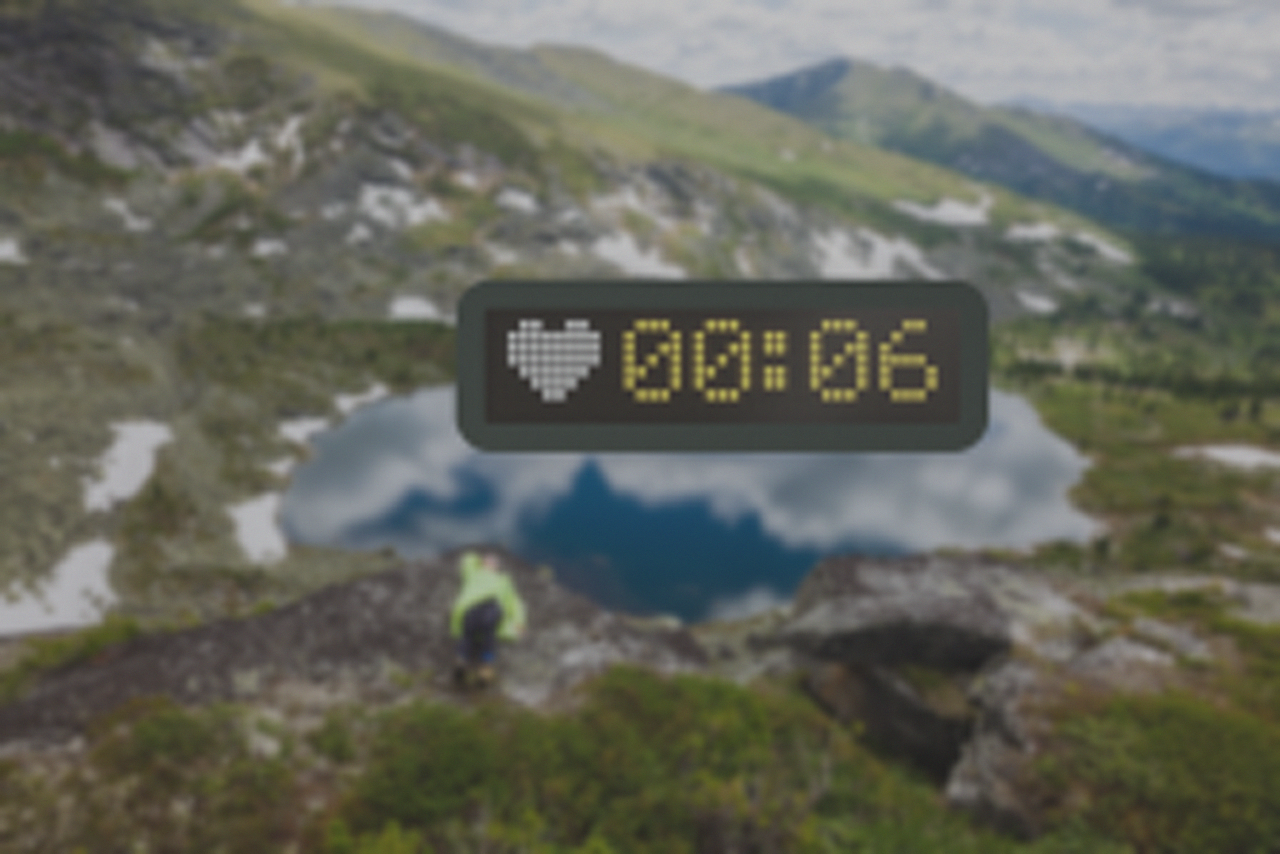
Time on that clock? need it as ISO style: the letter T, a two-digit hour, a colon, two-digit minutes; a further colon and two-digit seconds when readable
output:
T00:06
